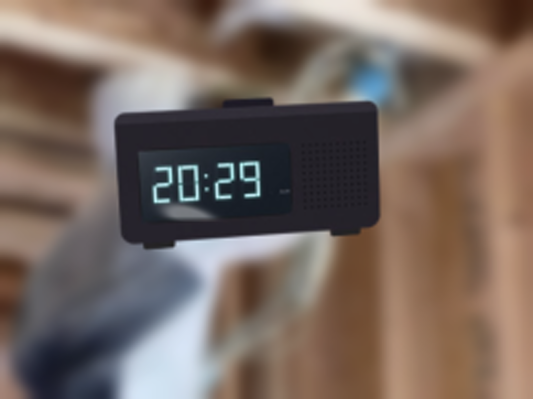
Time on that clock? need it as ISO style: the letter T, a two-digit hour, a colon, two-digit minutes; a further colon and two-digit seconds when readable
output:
T20:29
